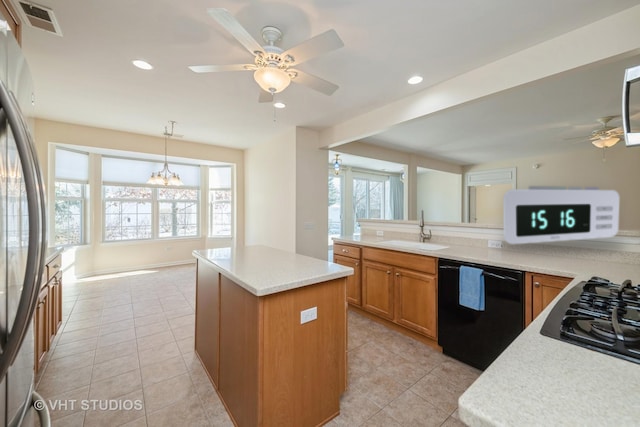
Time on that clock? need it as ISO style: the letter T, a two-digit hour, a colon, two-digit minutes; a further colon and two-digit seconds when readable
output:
T15:16
